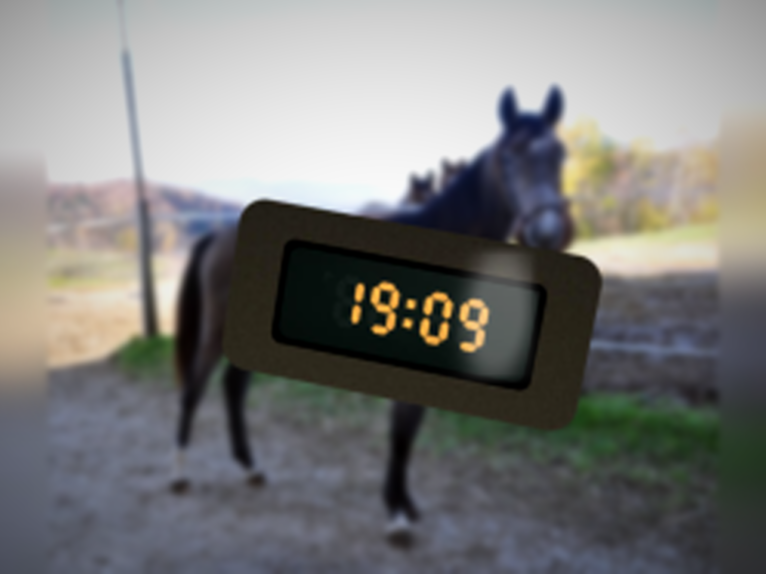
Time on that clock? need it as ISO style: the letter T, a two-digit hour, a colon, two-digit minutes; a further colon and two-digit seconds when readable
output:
T19:09
